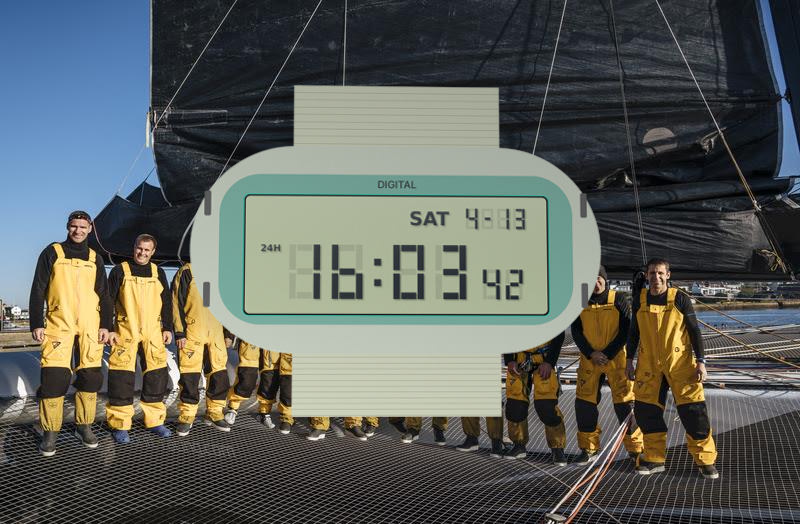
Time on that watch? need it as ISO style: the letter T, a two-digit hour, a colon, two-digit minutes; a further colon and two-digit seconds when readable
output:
T16:03:42
